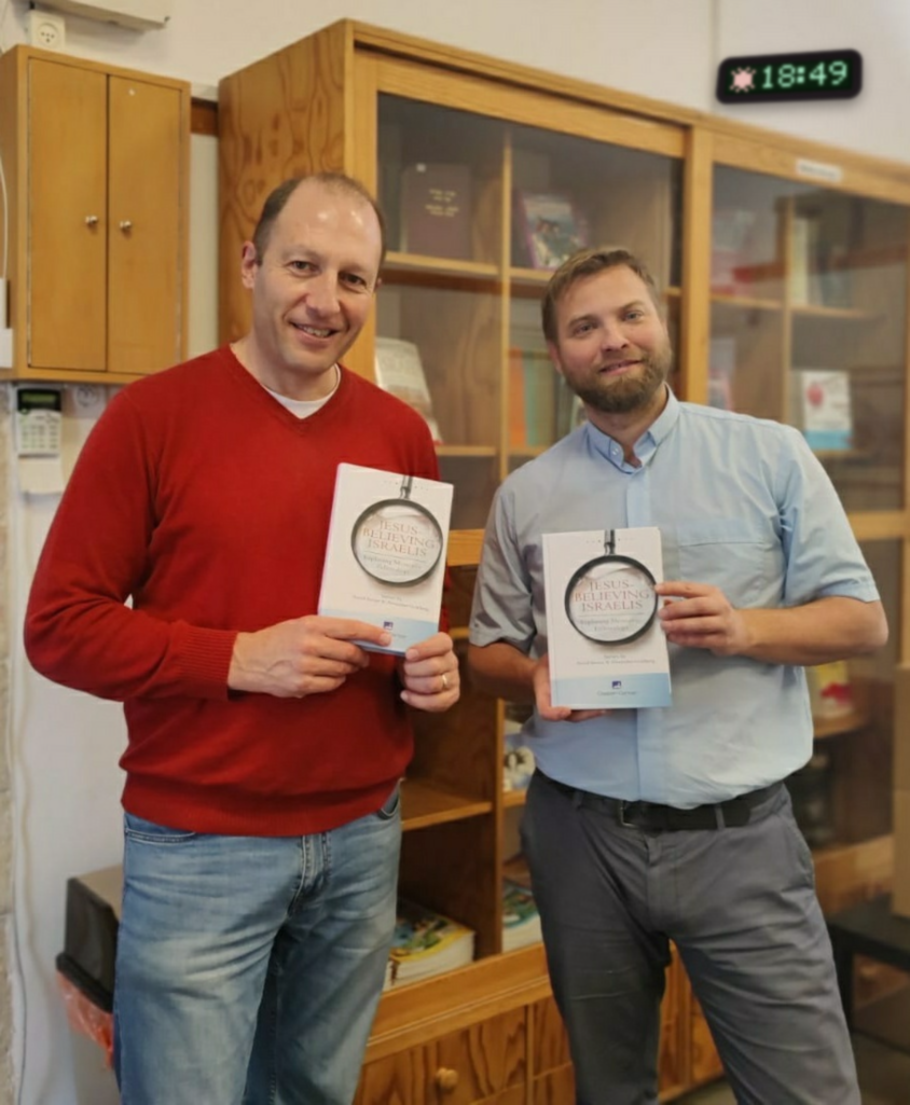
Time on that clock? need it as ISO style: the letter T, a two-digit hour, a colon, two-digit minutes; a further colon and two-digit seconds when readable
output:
T18:49
